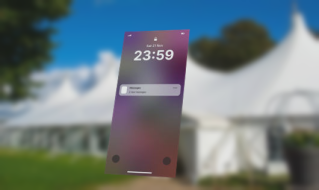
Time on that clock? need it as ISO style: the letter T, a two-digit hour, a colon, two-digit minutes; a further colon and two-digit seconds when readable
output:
T23:59
